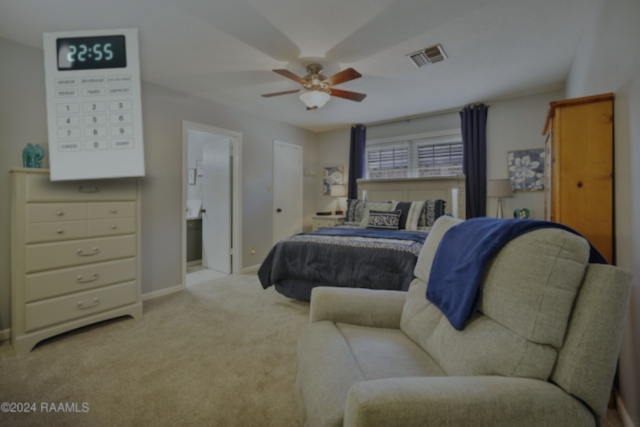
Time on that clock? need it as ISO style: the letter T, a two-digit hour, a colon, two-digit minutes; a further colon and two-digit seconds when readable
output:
T22:55
